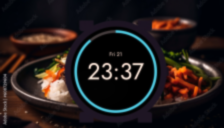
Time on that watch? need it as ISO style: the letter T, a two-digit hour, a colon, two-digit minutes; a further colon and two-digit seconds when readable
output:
T23:37
